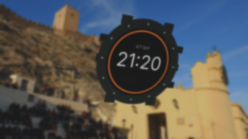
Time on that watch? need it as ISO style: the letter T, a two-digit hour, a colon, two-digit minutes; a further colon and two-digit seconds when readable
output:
T21:20
